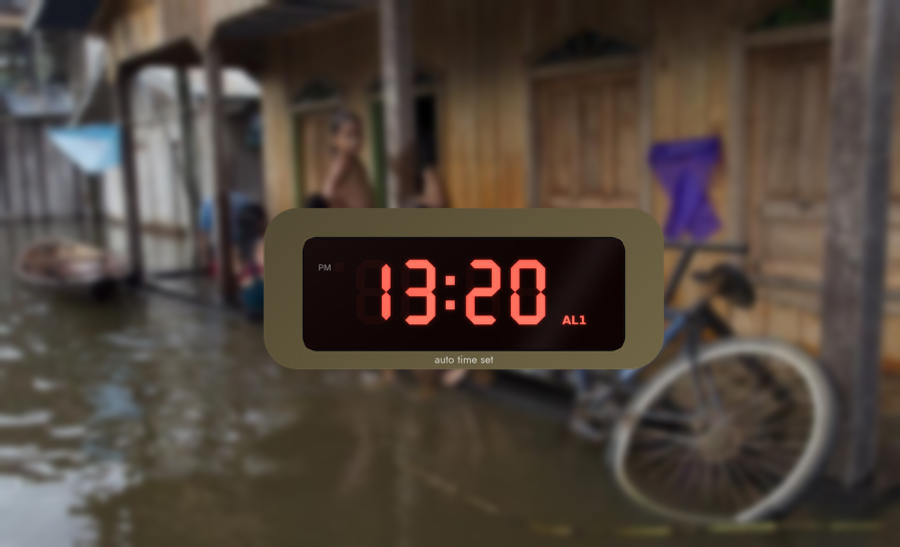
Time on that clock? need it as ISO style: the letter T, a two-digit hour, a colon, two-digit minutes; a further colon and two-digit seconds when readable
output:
T13:20
